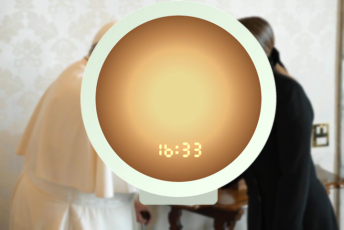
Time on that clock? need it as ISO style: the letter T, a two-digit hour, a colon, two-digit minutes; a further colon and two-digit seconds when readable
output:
T16:33
